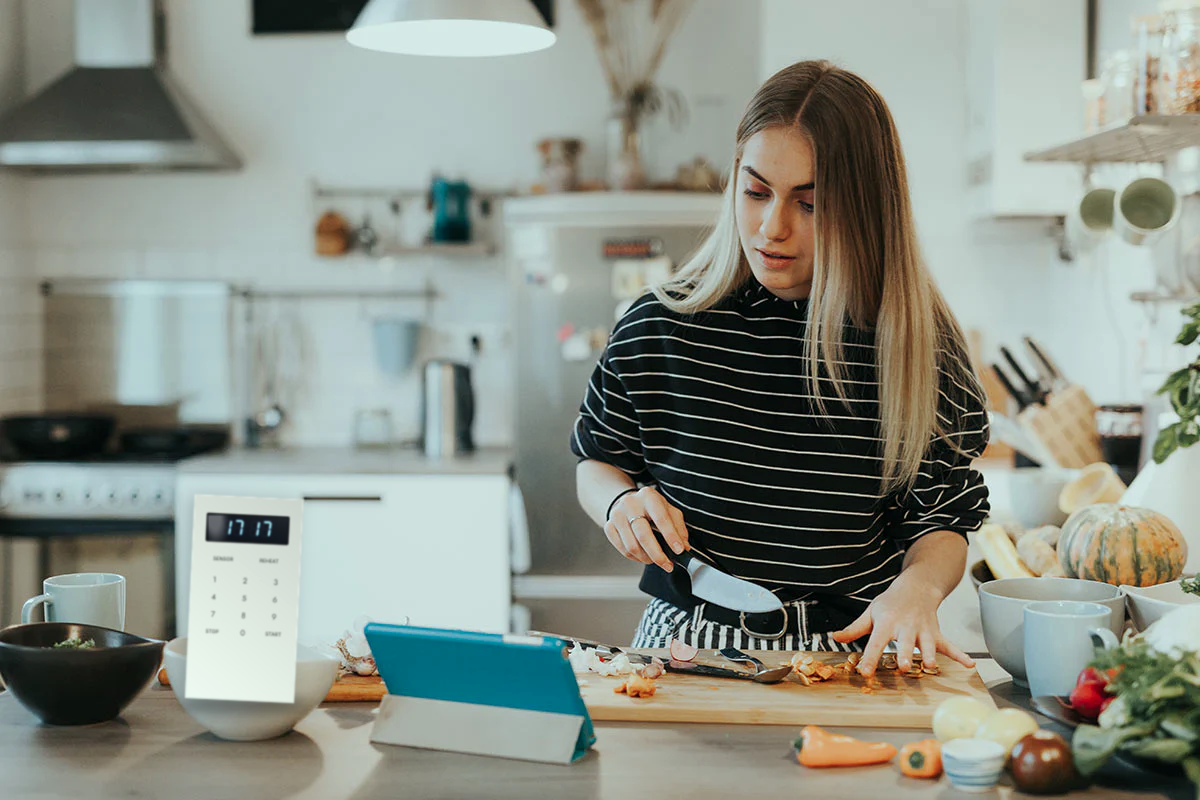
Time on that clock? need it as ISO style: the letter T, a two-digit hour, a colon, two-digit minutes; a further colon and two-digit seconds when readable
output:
T17:17
